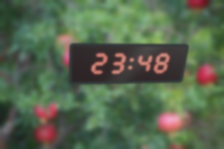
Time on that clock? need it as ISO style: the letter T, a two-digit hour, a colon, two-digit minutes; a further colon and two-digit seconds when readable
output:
T23:48
